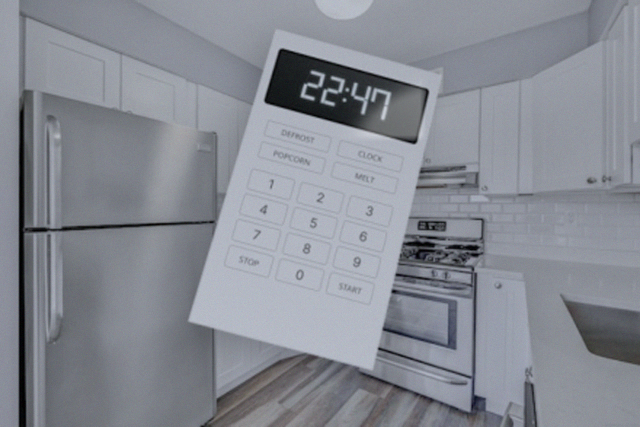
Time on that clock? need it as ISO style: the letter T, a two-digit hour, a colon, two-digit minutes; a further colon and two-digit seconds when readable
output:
T22:47
